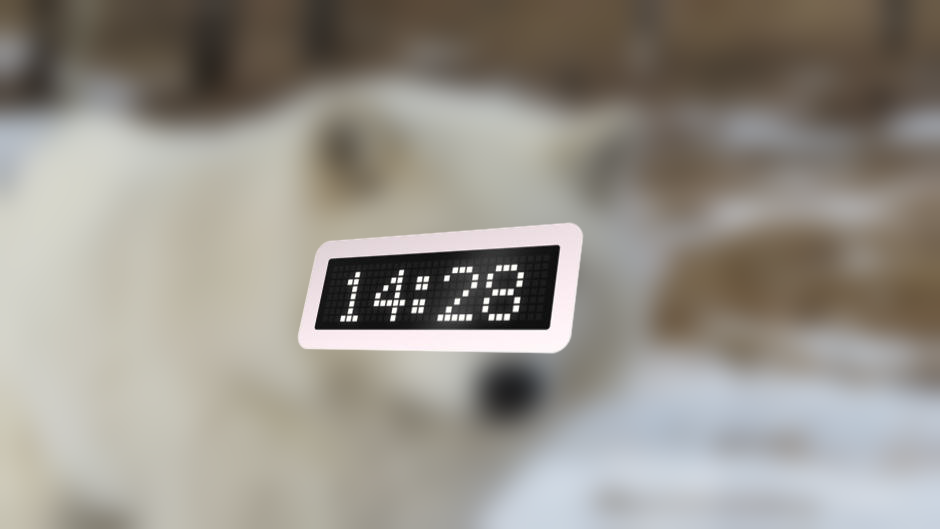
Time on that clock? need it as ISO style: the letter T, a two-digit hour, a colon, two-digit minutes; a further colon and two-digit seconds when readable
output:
T14:28
